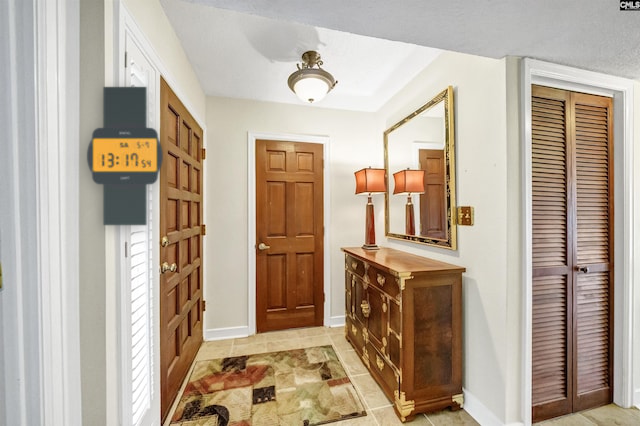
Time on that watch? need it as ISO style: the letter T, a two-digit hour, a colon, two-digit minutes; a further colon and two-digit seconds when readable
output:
T13:17
